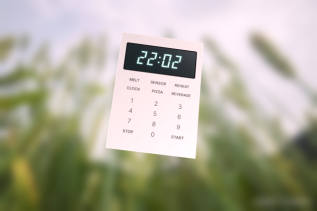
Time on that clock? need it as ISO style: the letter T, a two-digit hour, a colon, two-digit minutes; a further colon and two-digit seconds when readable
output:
T22:02
